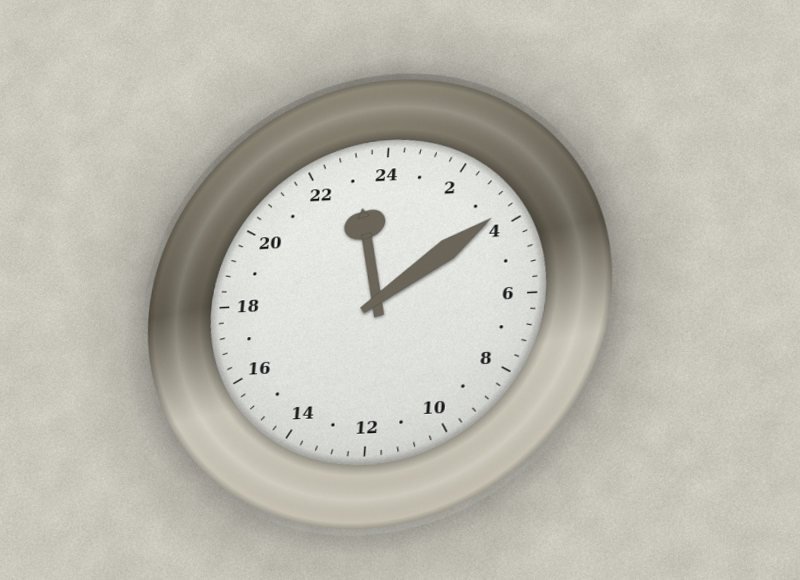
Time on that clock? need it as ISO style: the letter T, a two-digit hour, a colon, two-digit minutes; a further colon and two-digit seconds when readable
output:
T23:09
